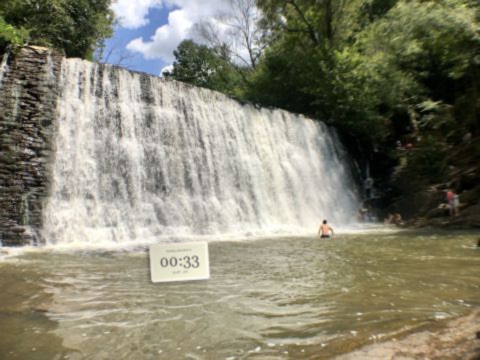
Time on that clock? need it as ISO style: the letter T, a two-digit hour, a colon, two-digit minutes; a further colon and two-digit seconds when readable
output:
T00:33
